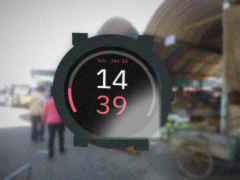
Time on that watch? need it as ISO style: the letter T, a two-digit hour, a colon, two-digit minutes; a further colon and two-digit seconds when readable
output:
T14:39
